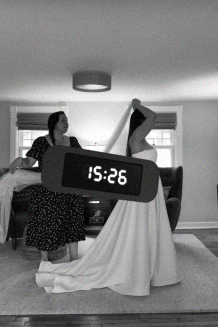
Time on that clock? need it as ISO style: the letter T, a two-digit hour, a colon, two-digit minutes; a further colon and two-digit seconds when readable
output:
T15:26
